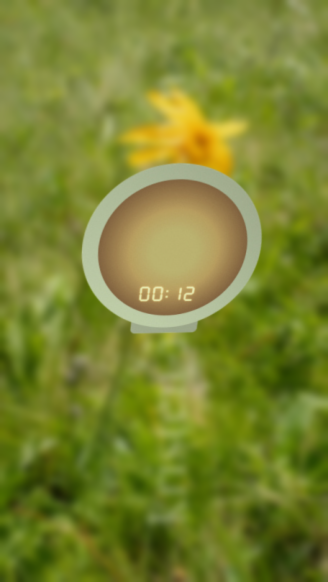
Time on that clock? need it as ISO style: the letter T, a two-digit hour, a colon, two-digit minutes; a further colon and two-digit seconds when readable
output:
T00:12
